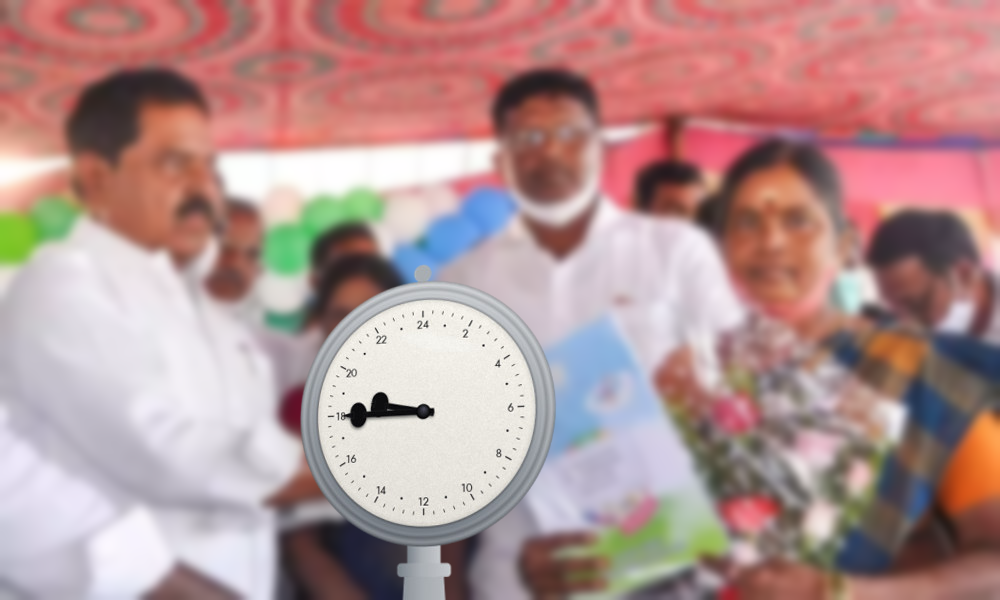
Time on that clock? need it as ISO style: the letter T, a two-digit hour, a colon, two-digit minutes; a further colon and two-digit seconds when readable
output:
T18:45
